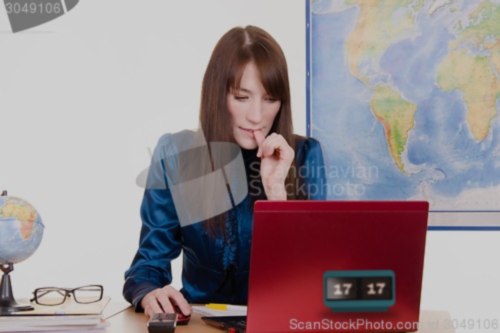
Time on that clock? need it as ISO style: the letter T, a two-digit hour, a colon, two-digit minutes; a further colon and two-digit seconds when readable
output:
T17:17
